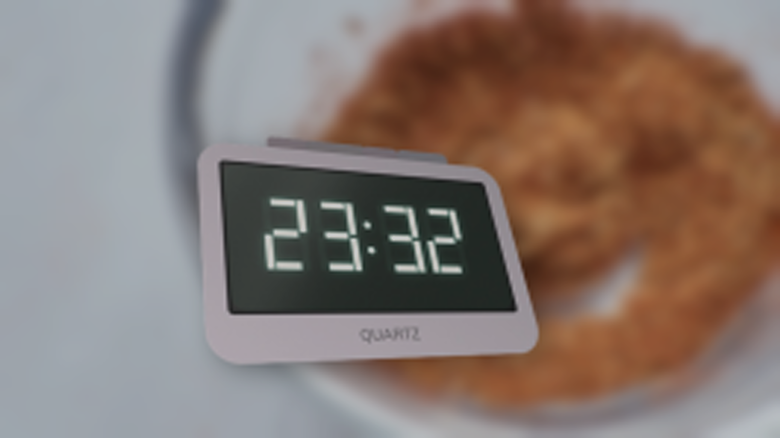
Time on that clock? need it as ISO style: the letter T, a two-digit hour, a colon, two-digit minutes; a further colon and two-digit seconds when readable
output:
T23:32
